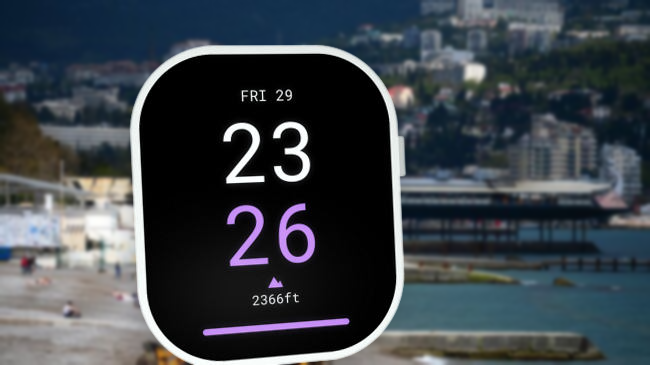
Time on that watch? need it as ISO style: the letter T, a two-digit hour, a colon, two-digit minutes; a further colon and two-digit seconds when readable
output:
T23:26
